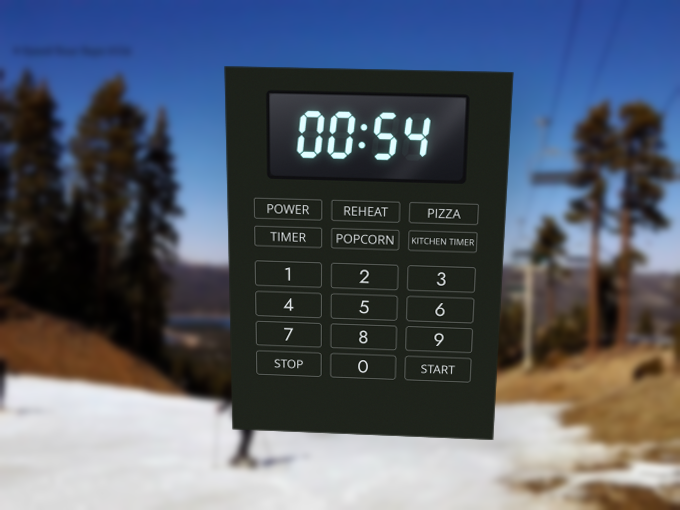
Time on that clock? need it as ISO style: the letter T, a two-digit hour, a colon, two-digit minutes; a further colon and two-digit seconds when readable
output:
T00:54
